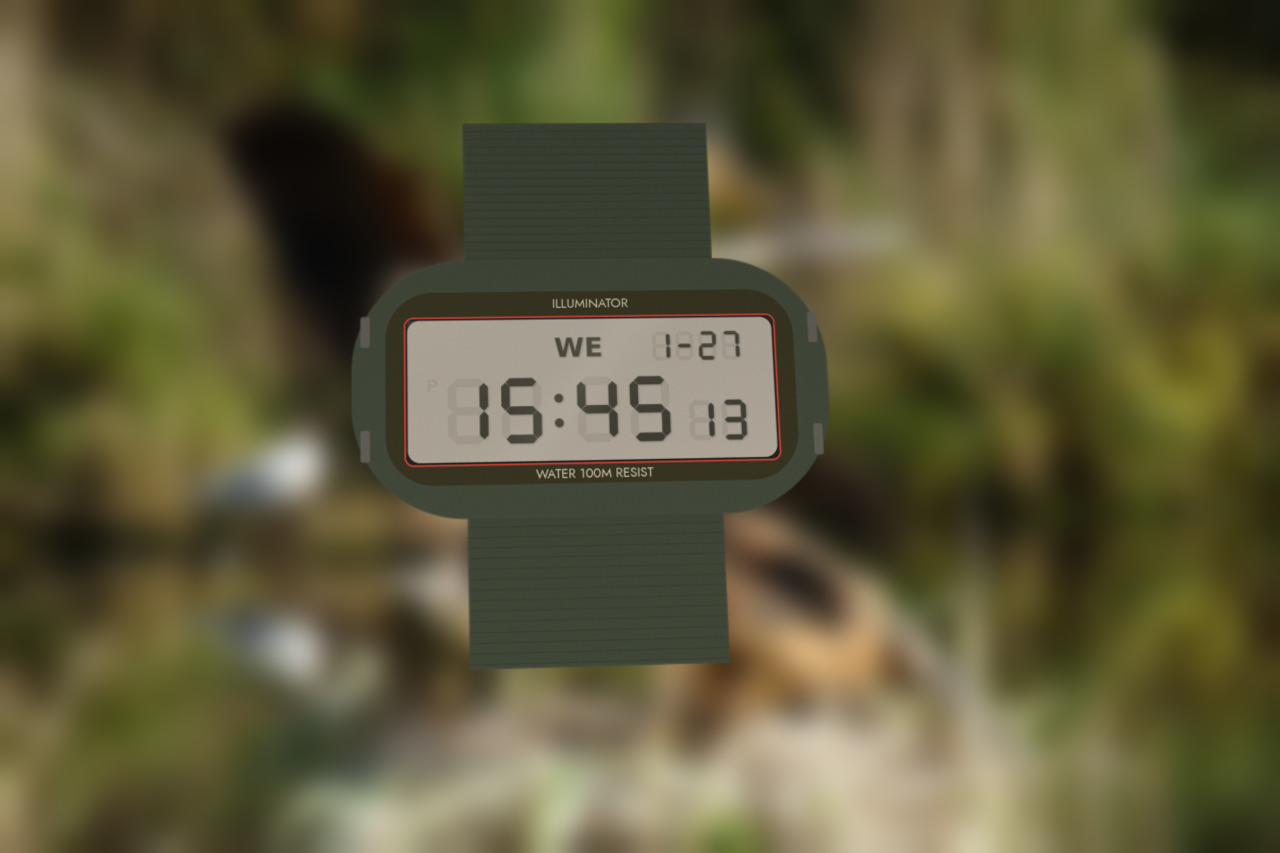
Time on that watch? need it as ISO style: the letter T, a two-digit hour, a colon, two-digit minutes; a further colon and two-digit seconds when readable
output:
T15:45:13
